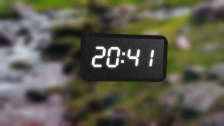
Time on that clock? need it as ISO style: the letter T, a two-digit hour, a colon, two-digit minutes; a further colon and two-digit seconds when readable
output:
T20:41
